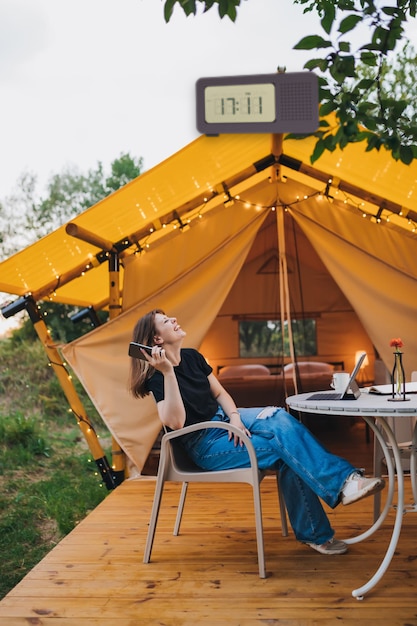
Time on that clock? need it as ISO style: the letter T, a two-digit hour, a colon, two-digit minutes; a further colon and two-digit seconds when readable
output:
T17:11
